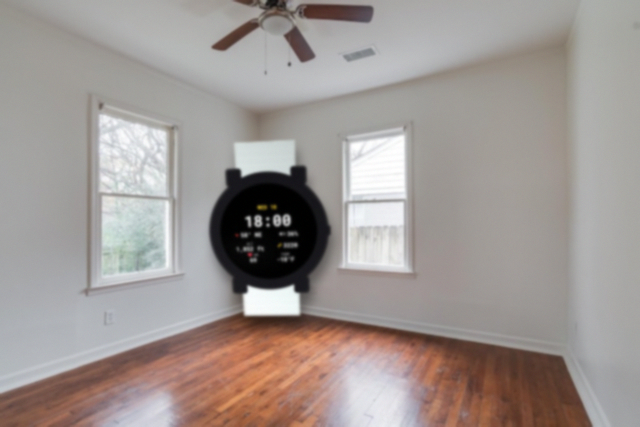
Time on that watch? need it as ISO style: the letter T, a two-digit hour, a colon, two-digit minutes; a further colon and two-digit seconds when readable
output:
T18:00
